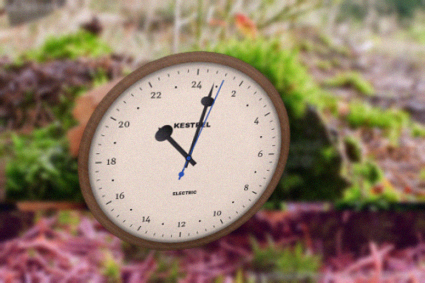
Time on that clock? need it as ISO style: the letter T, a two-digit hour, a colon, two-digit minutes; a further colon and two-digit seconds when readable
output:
T21:02:03
